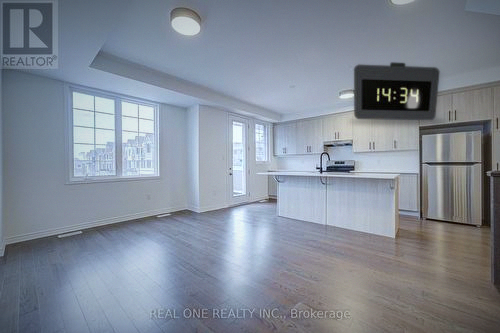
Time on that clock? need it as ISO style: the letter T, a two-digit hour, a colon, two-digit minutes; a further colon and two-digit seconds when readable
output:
T14:34
